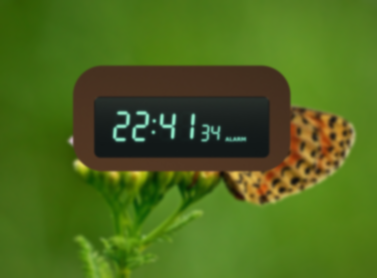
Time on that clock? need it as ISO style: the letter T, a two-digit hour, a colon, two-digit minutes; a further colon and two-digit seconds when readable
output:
T22:41:34
